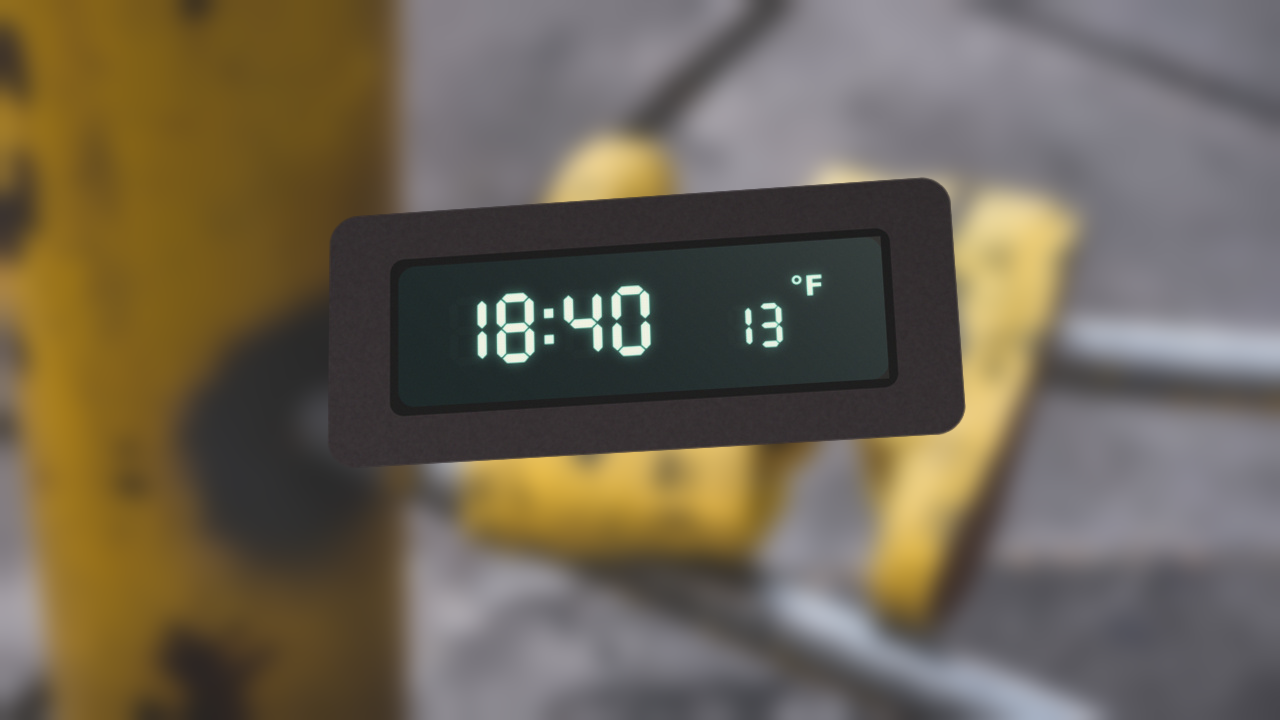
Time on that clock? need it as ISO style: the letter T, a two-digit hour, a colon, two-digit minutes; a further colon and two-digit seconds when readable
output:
T18:40
